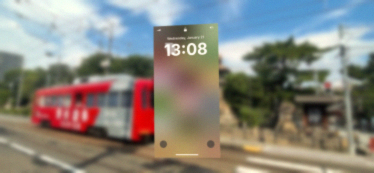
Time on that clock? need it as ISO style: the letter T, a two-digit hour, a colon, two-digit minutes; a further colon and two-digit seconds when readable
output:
T13:08
